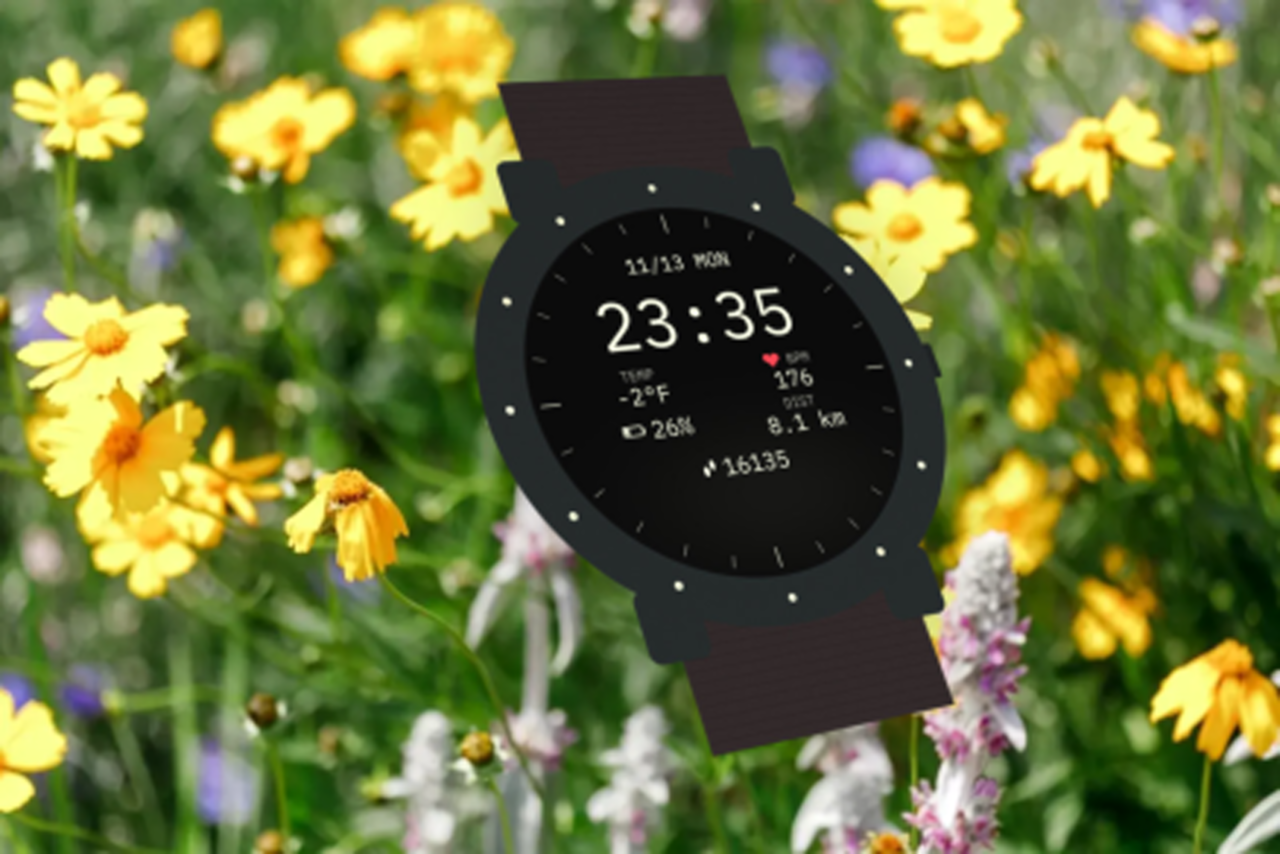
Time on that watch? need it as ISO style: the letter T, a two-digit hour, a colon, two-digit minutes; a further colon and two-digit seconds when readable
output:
T23:35
